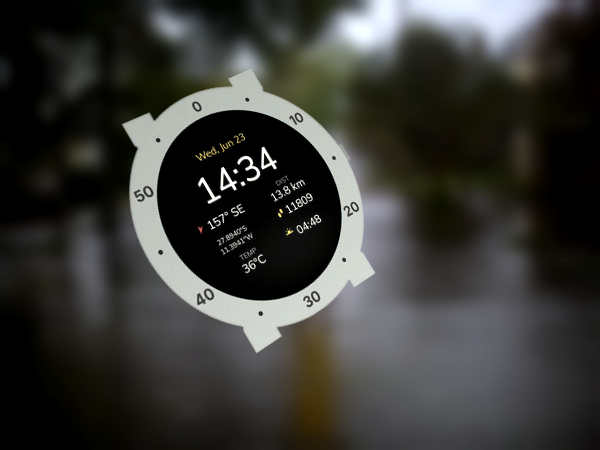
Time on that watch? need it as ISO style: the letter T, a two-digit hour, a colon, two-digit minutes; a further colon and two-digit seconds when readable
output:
T14:34
